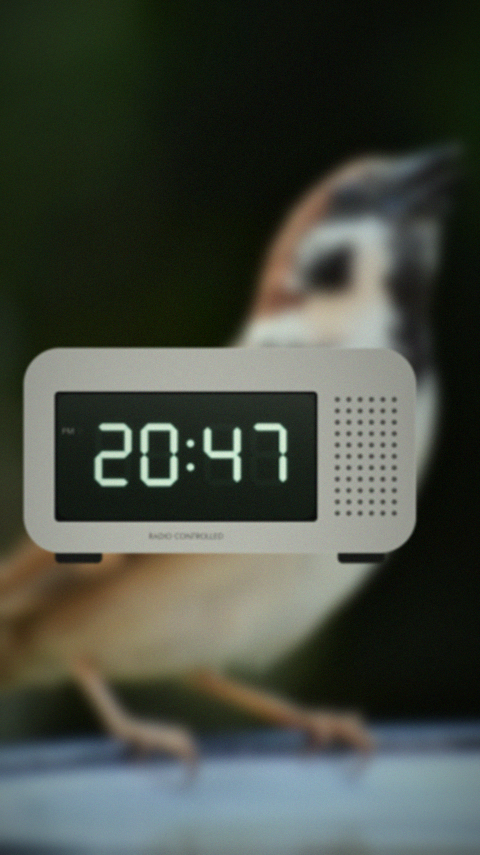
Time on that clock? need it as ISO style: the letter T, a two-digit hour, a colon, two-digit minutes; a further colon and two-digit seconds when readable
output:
T20:47
